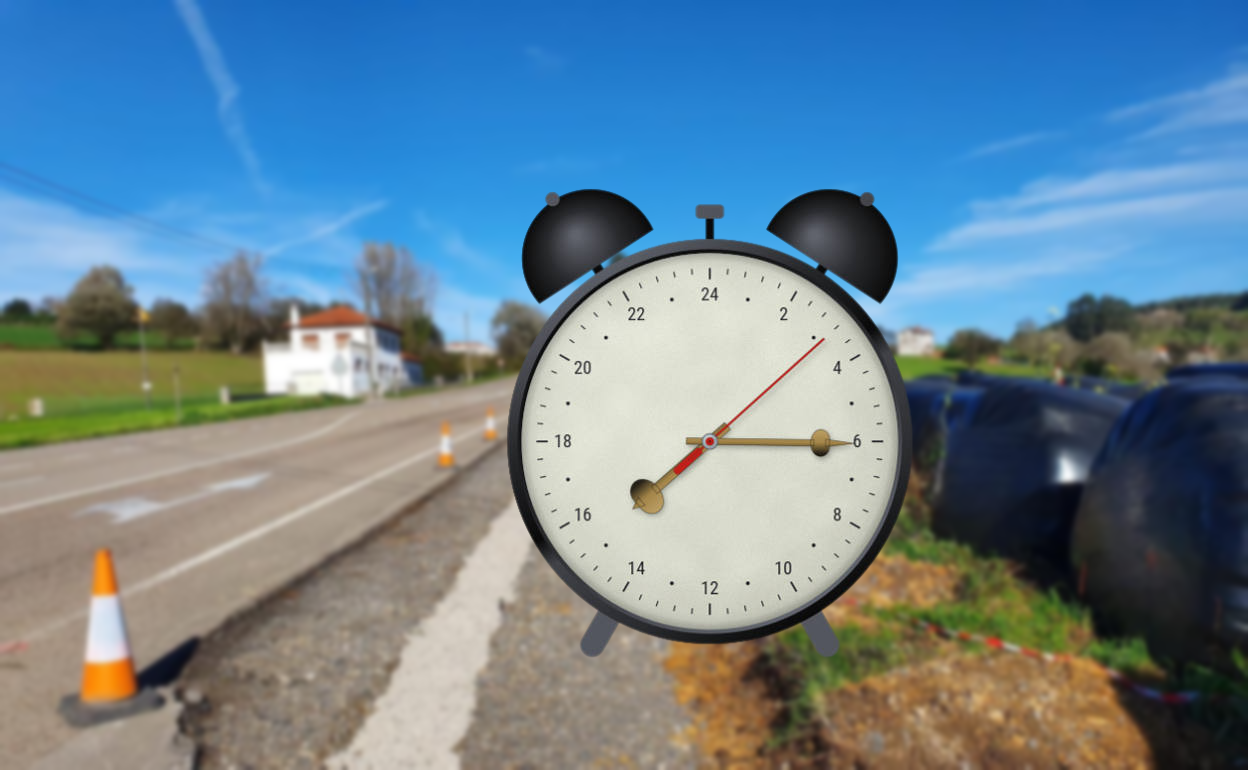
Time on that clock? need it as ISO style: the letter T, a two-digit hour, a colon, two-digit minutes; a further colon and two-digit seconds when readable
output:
T15:15:08
